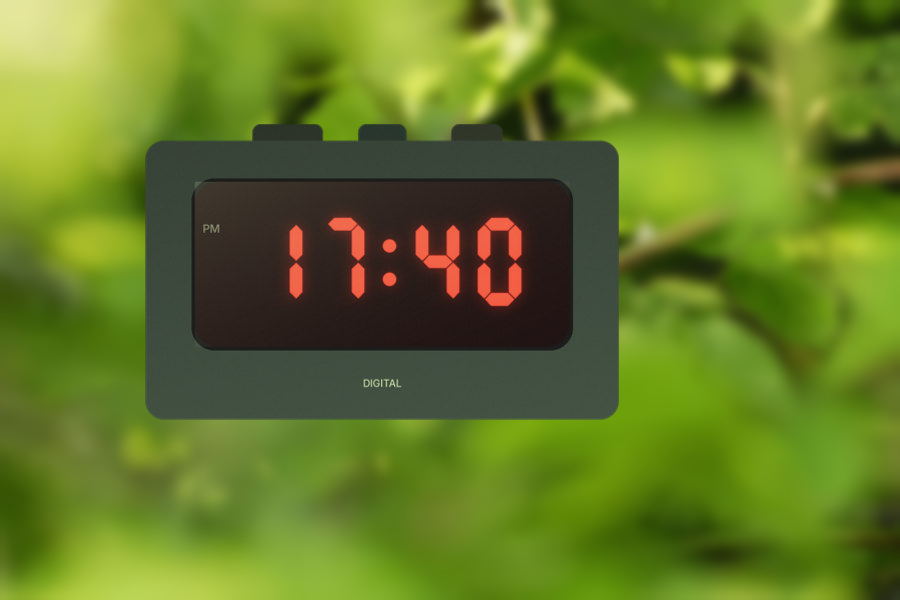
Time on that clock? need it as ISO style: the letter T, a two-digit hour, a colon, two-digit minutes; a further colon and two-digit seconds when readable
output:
T17:40
